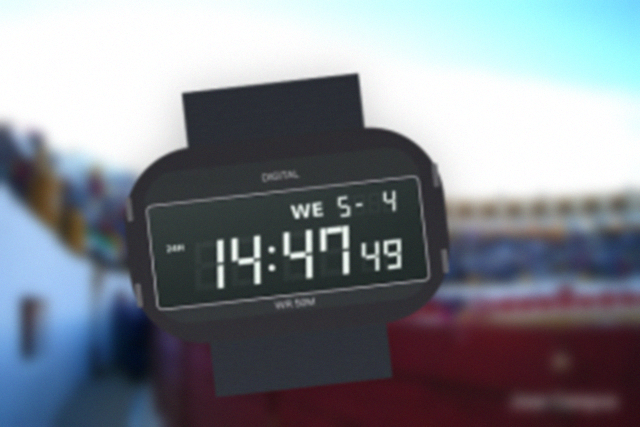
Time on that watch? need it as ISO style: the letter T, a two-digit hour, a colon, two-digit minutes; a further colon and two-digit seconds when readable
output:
T14:47:49
